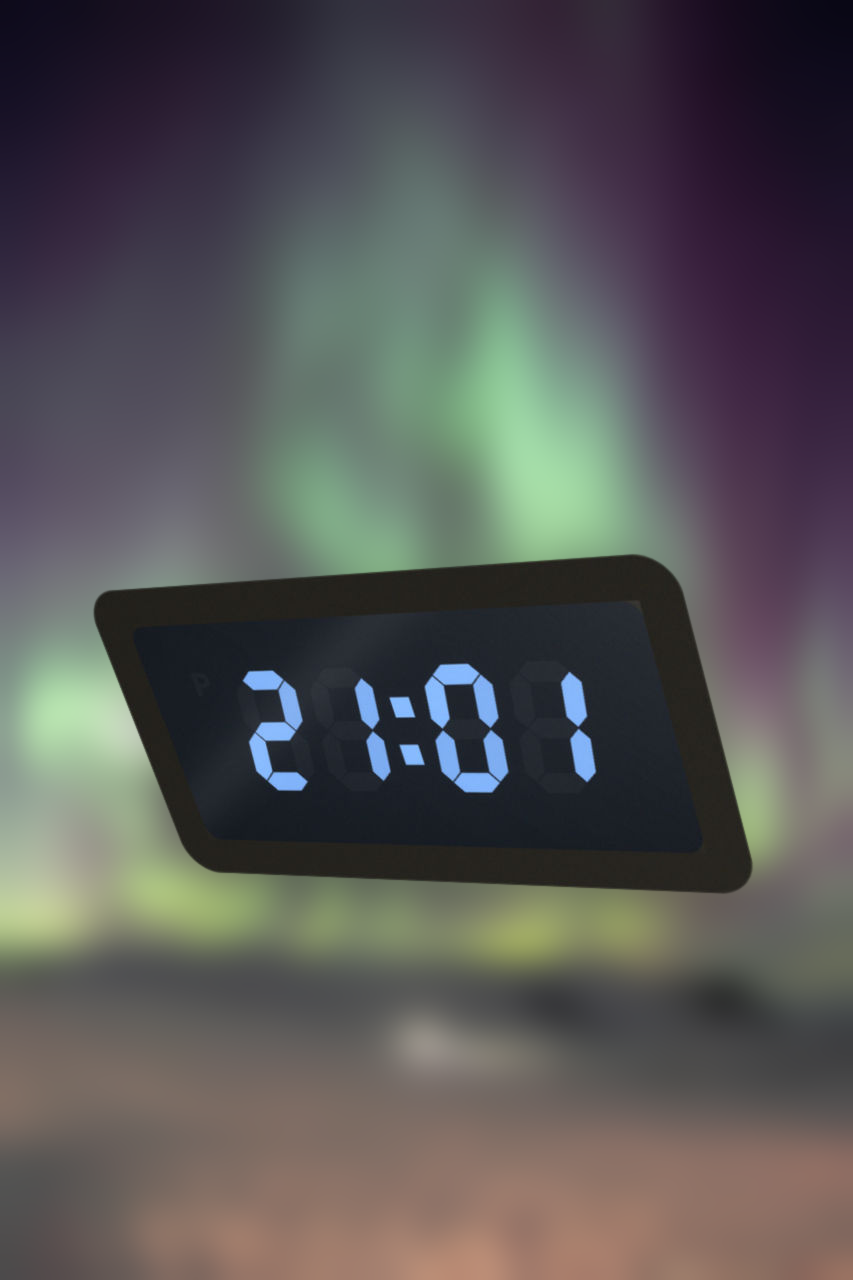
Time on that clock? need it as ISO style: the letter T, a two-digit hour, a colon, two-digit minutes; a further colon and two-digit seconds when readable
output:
T21:01
